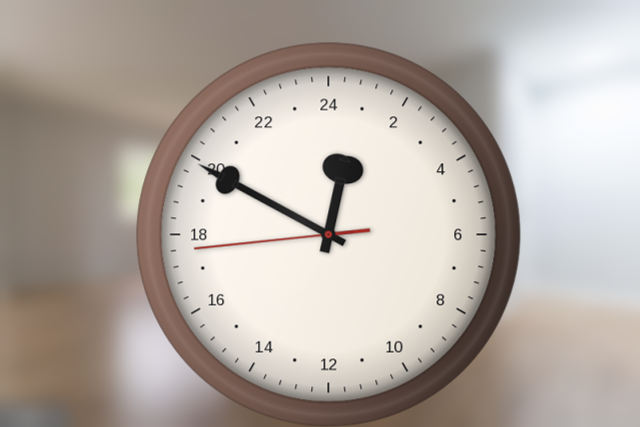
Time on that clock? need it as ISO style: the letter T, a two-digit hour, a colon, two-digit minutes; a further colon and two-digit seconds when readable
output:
T00:49:44
